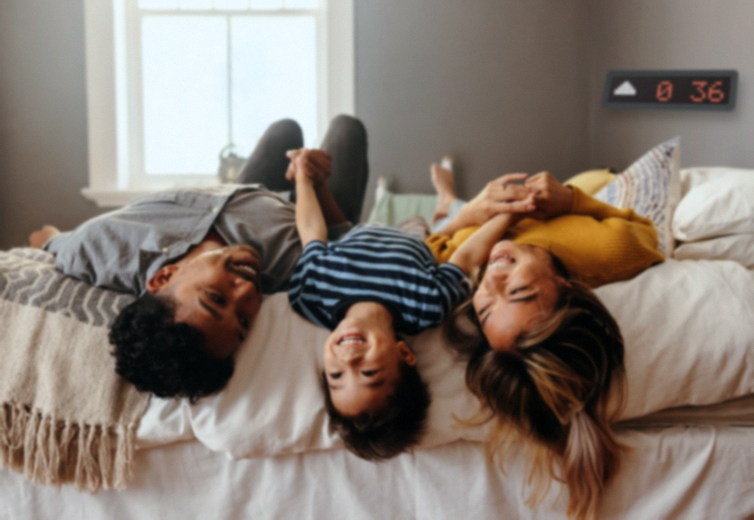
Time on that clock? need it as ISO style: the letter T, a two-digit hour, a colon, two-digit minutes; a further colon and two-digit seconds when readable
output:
T00:36
